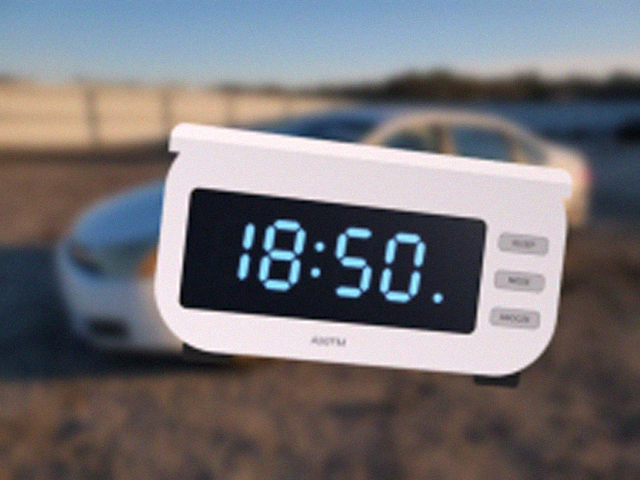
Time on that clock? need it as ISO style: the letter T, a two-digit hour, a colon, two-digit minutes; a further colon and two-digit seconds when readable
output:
T18:50
